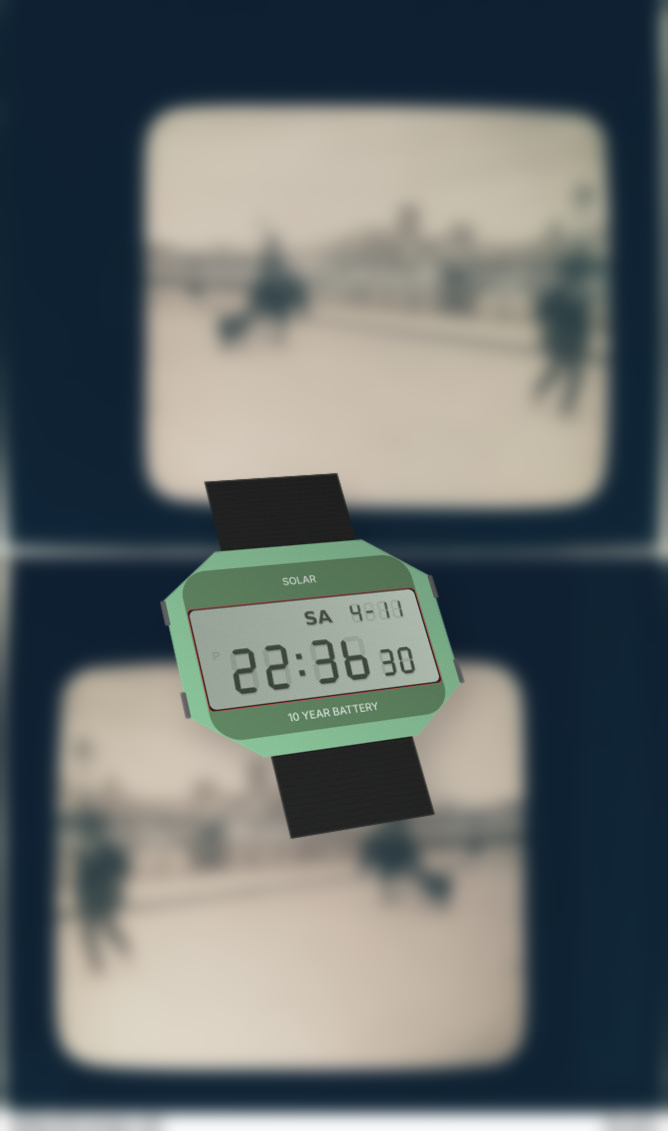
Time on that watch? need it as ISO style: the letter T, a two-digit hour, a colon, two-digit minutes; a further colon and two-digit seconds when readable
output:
T22:36:30
